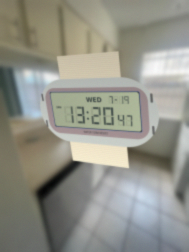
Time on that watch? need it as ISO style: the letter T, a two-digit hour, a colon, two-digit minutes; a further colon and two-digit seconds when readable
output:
T13:20:47
